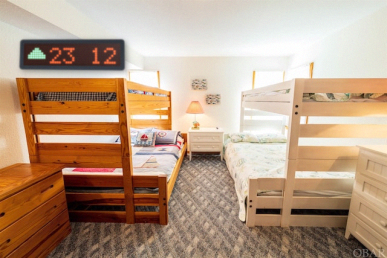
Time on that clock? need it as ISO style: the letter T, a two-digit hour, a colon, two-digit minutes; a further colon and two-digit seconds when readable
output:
T23:12
